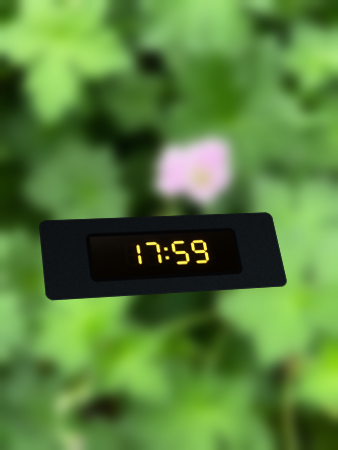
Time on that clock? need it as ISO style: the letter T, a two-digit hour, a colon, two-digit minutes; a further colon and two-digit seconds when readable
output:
T17:59
